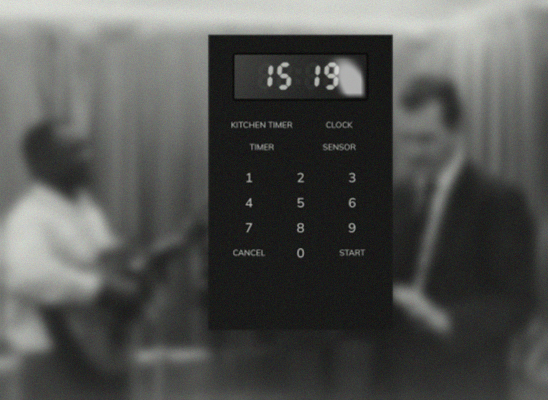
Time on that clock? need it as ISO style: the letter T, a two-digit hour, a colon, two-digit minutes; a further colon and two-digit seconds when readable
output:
T15:19
